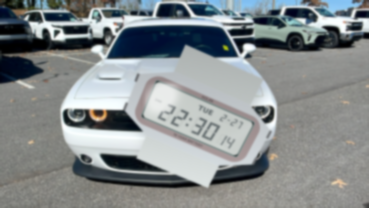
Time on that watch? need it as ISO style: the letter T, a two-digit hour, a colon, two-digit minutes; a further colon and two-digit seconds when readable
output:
T22:30:14
